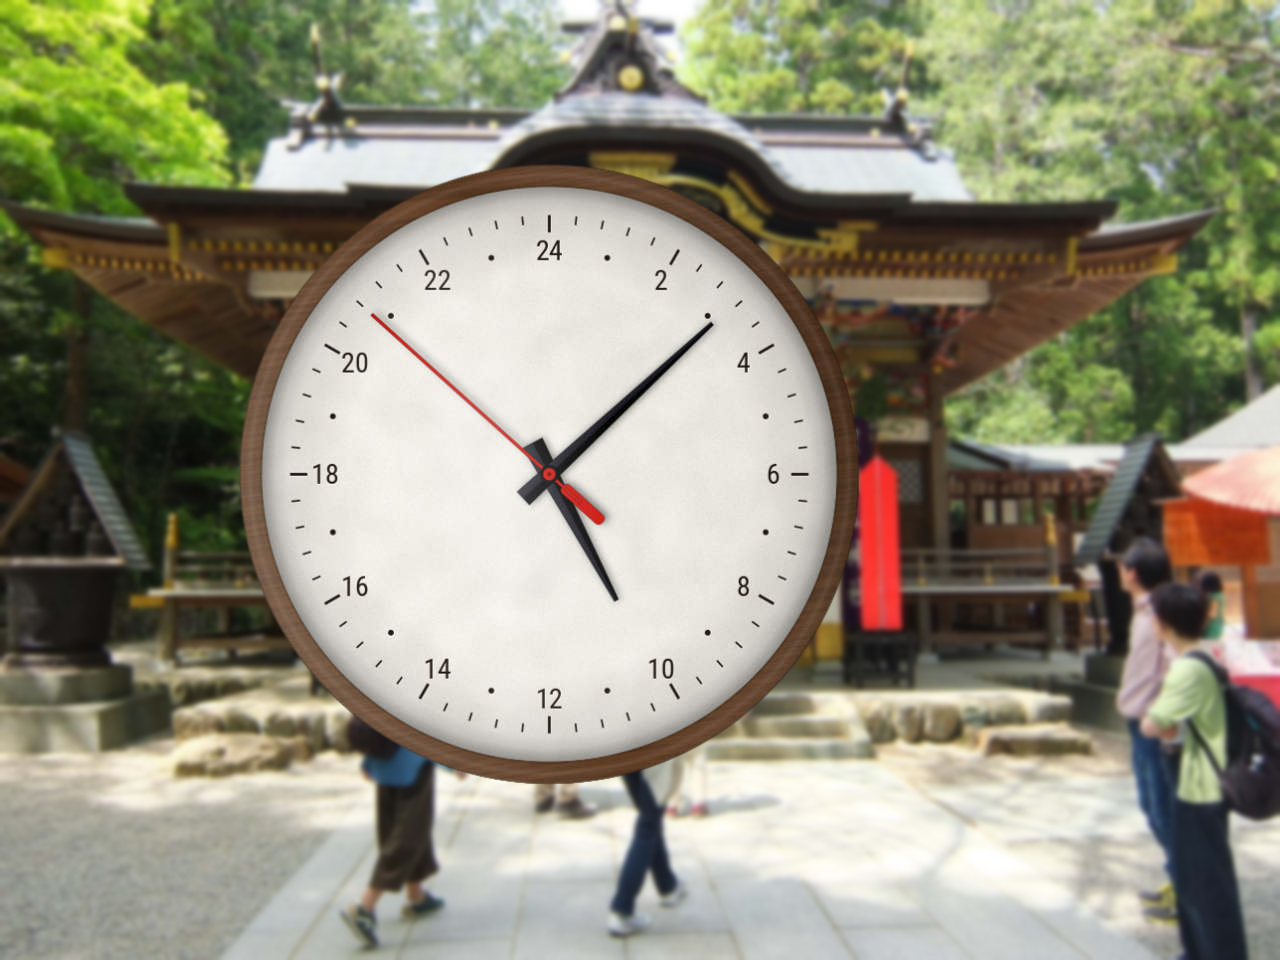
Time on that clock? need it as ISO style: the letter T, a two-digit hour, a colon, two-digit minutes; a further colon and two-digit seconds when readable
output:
T10:07:52
